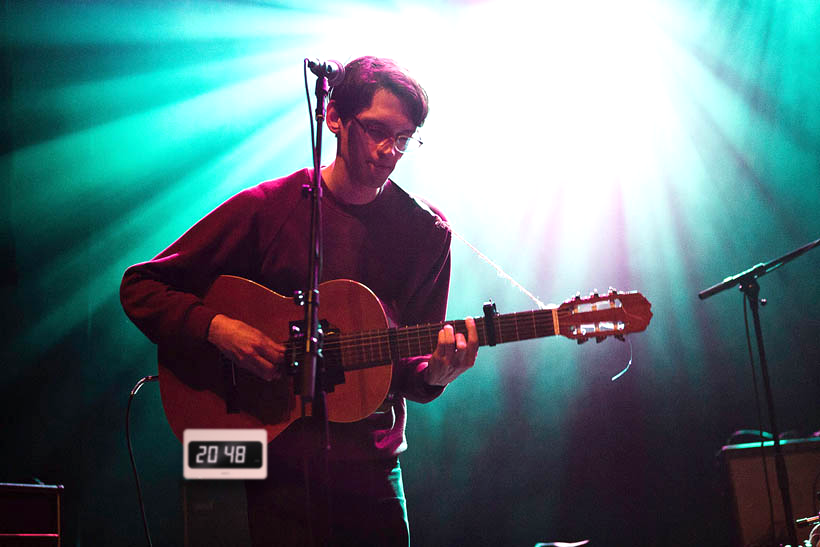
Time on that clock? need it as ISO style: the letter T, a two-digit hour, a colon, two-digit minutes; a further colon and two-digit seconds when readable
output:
T20:48
